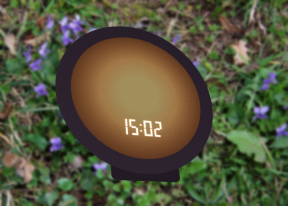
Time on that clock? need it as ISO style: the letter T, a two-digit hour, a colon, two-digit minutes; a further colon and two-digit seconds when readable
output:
T15:02
